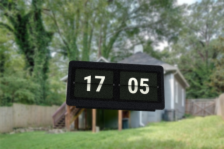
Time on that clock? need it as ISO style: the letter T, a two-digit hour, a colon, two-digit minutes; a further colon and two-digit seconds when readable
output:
T17:05
